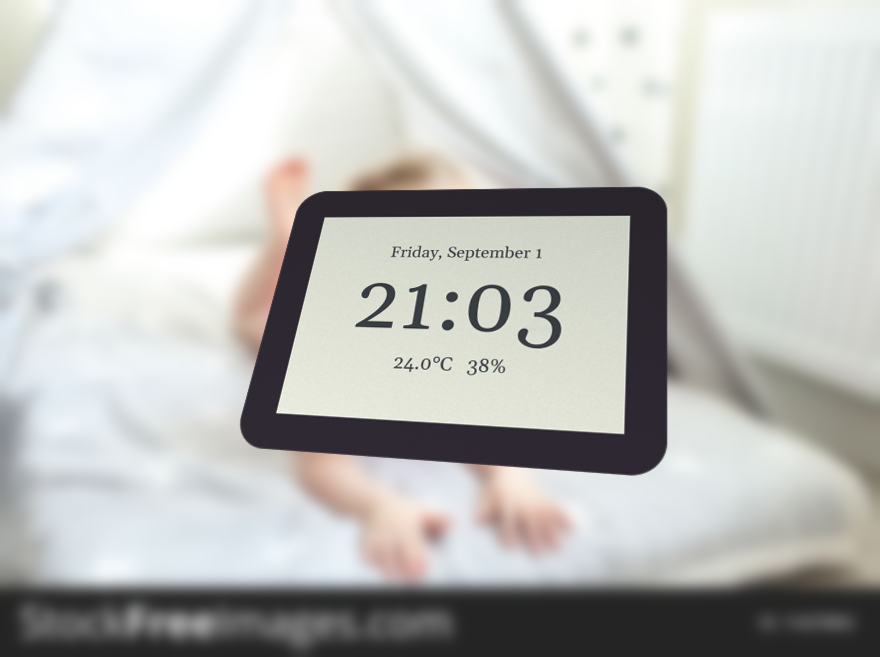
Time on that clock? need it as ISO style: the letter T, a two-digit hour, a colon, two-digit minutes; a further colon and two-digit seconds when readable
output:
T21:03
